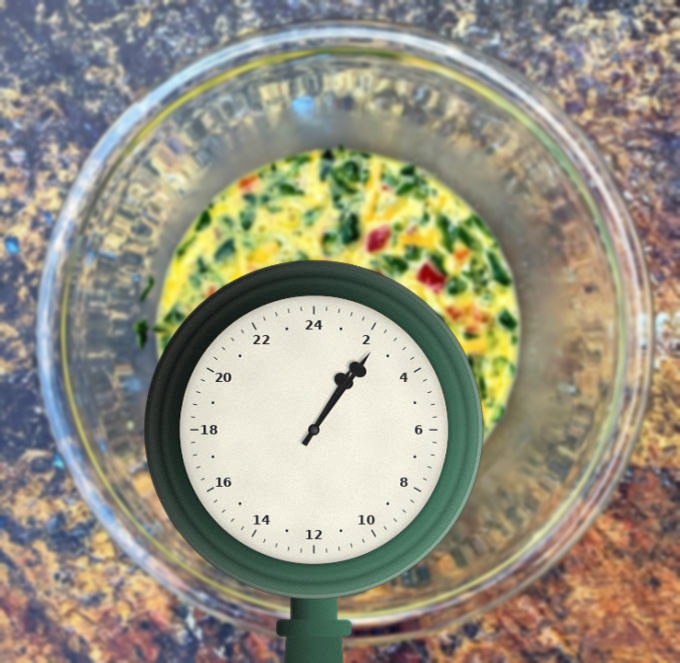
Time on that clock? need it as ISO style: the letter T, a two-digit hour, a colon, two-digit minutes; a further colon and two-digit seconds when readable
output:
T02:06
